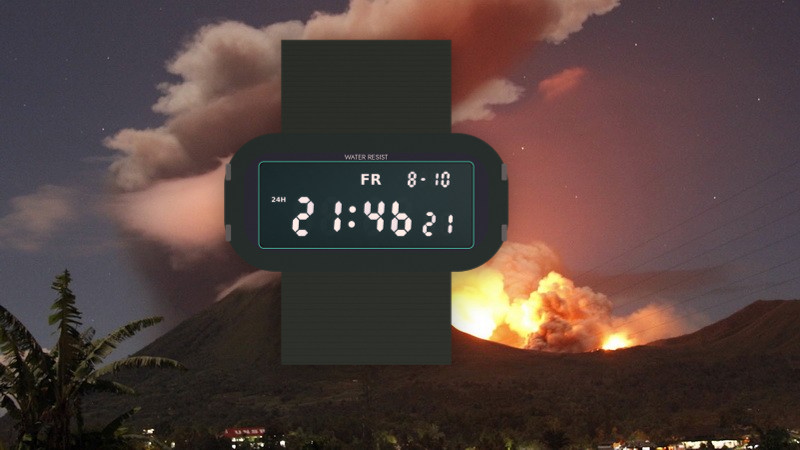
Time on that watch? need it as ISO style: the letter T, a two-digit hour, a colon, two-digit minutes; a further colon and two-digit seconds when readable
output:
T21:46:21
